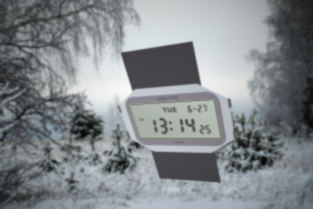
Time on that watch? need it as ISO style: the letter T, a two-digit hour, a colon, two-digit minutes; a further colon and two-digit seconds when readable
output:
T13:14
